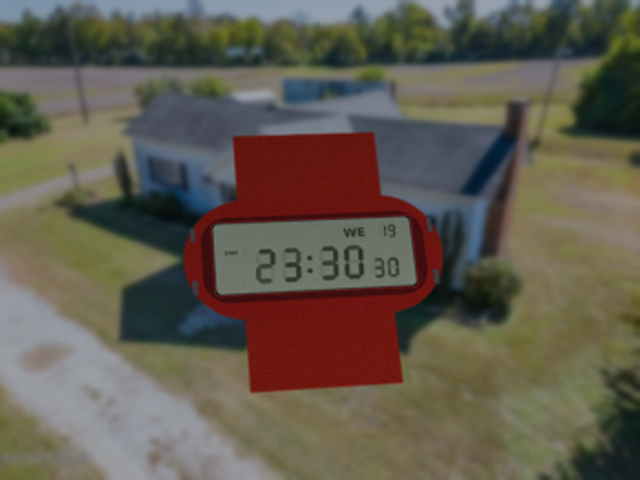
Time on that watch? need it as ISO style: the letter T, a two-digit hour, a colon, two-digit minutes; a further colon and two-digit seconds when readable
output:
T23:30:30
